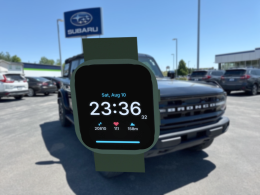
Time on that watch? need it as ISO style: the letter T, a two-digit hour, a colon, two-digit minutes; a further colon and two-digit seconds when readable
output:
T23:36
